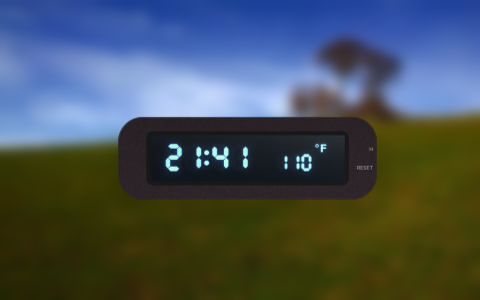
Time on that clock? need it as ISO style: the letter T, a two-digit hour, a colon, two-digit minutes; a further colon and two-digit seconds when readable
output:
T21:41
